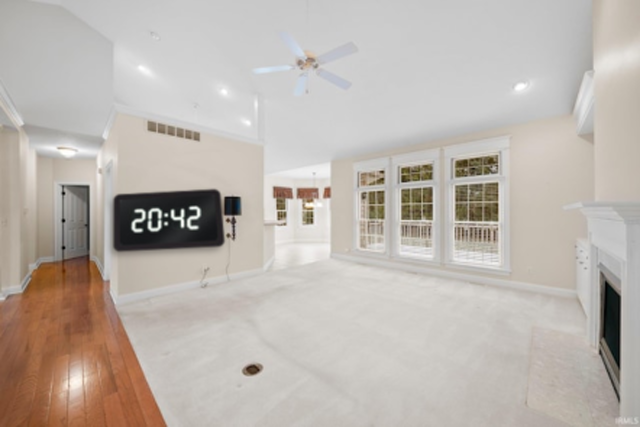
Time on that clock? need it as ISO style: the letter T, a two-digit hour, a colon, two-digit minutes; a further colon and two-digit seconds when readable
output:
T20:42
